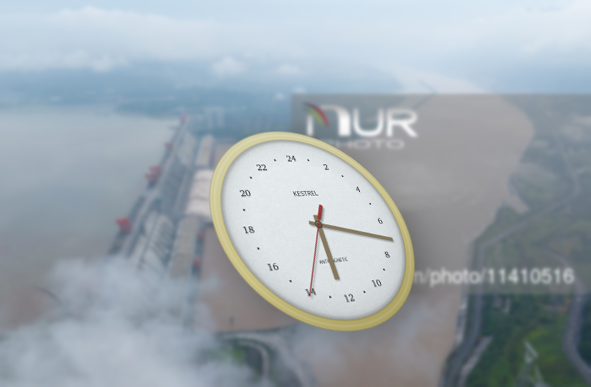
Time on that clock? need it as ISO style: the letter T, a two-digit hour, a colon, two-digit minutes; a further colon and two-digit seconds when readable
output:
T12:17:35
